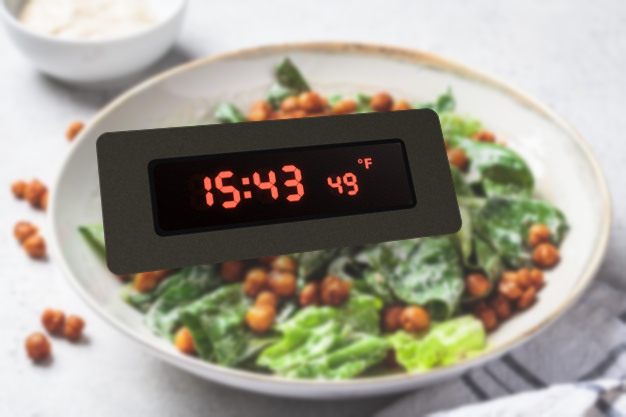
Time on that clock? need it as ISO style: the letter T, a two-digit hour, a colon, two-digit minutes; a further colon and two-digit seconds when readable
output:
T15:43
